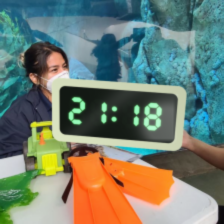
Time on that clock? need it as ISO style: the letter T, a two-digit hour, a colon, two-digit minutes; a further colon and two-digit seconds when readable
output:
T21:18
